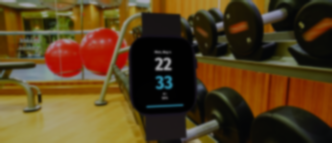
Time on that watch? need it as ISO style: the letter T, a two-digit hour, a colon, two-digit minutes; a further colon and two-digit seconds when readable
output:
T22:33
